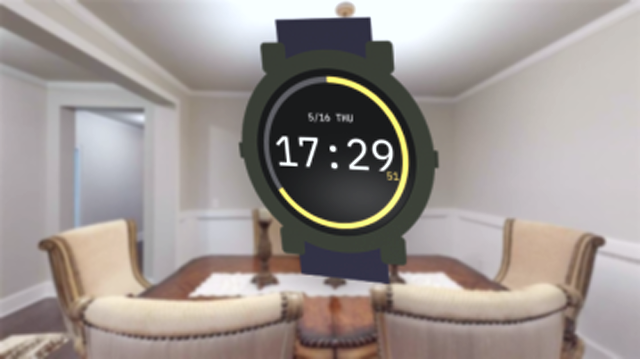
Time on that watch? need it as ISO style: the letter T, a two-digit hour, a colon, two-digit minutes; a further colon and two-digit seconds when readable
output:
T17:29
